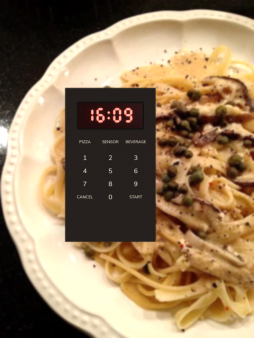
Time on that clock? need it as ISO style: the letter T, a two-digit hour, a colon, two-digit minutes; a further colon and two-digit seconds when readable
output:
T16:09
